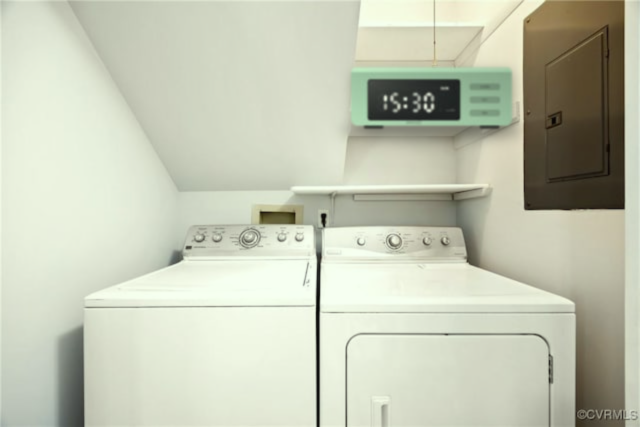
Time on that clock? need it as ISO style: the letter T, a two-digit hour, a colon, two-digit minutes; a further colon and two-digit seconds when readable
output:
T15:30
